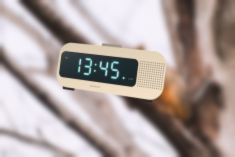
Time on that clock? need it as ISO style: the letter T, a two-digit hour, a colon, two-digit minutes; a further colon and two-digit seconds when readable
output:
T13:45
